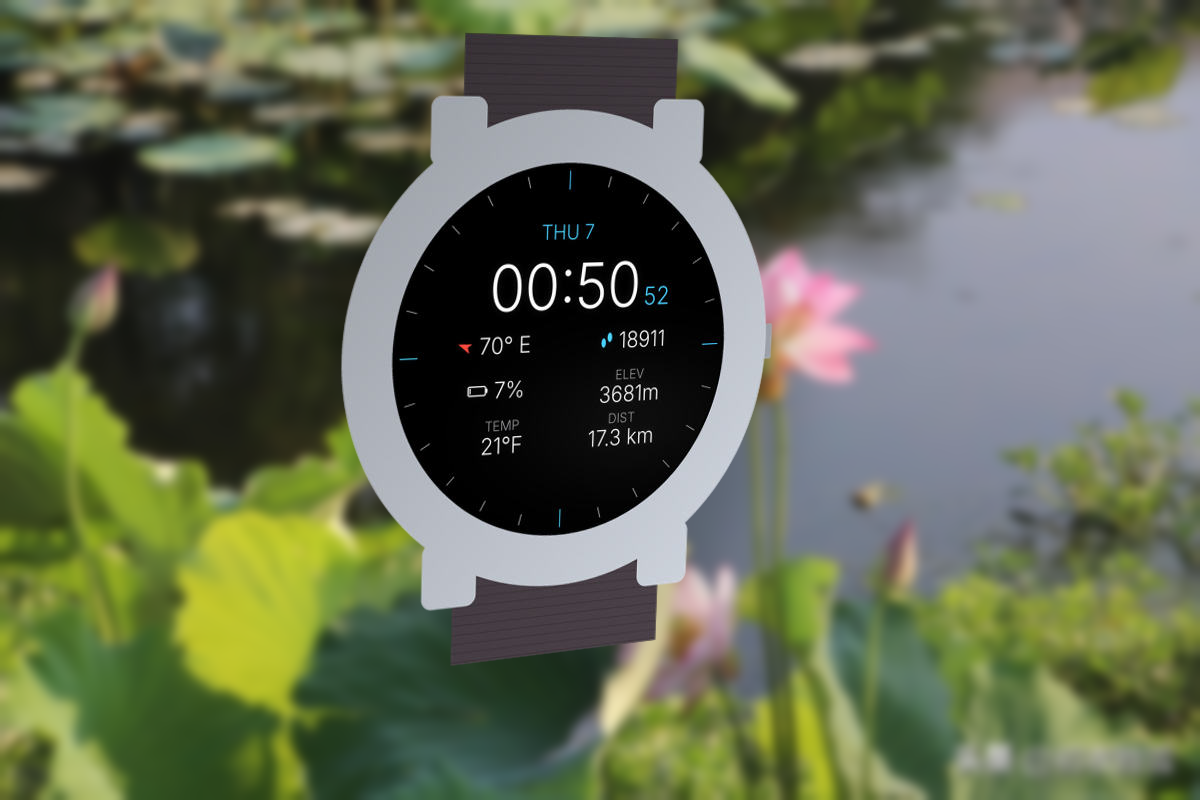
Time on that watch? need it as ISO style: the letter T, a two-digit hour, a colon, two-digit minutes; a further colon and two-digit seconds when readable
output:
T00:50:52
